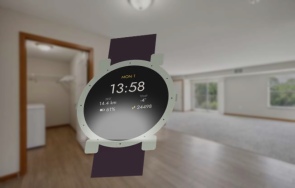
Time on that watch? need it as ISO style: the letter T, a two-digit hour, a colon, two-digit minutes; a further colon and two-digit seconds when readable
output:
T13:58
